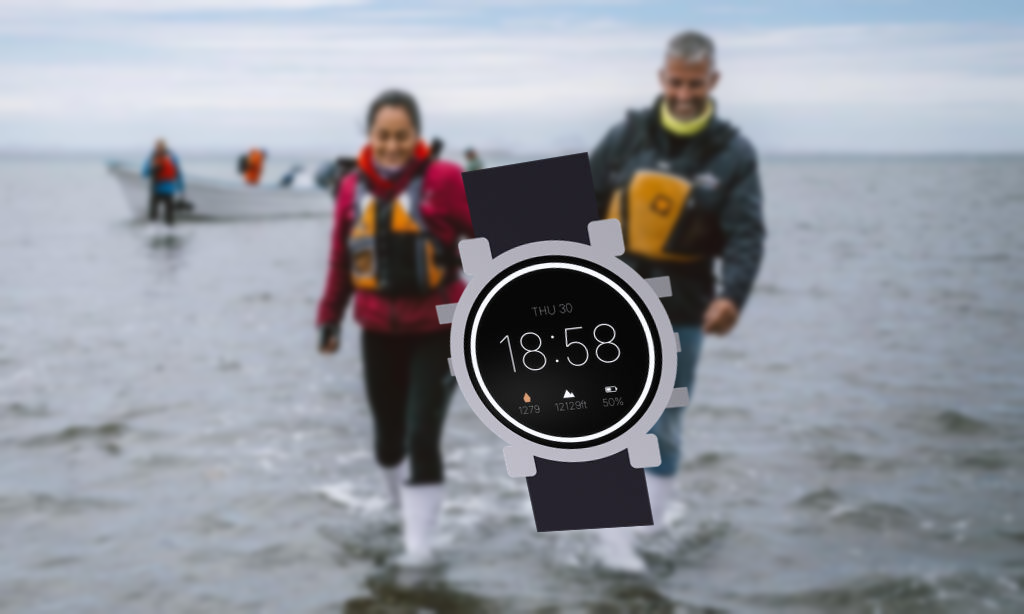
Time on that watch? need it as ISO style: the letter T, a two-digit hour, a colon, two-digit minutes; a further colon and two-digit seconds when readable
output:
T18:58
